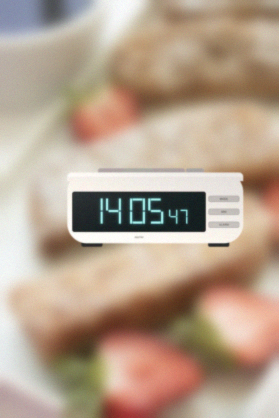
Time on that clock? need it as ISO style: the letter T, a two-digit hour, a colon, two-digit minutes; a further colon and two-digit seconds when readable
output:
T14:05:47
